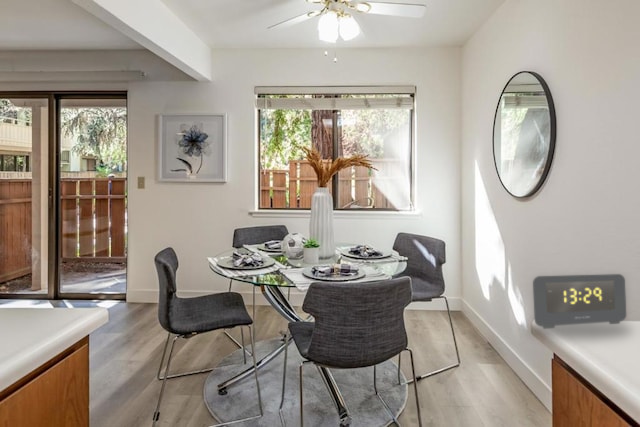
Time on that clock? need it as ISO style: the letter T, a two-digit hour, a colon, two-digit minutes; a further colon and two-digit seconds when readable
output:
T13:29
